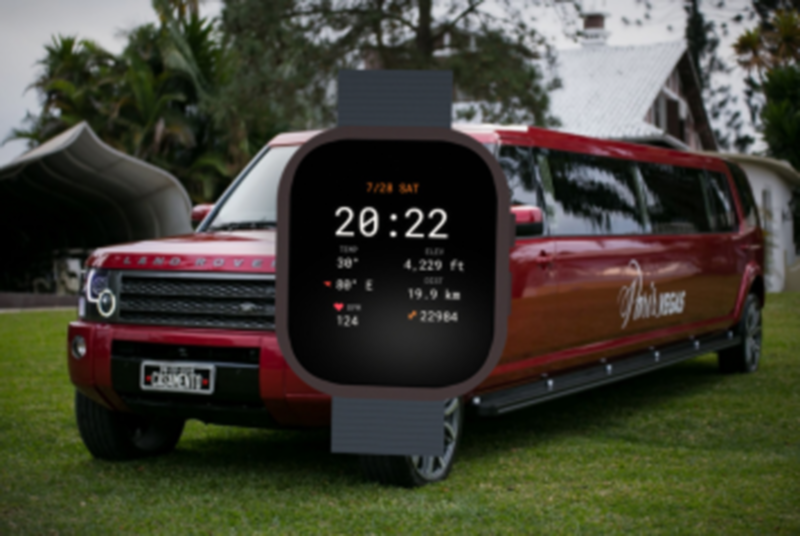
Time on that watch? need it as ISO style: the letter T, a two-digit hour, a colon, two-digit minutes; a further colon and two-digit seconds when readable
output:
T20:22
